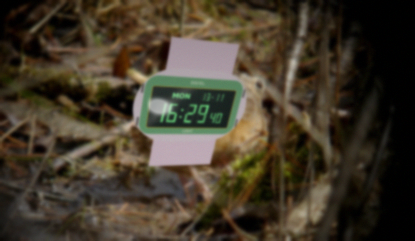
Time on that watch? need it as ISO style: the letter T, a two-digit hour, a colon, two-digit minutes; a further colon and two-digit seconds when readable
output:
T16:29
